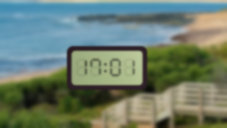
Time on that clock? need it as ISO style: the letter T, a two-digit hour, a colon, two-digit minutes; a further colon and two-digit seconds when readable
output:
T17:01
